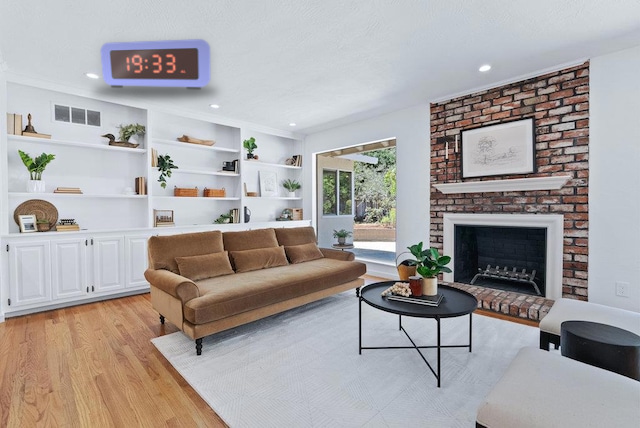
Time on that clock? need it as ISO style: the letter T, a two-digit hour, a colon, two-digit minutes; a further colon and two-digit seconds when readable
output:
T19:33
